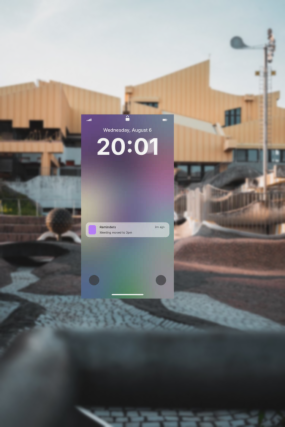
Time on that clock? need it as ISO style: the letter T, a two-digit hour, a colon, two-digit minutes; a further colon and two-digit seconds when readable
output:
T20:01
